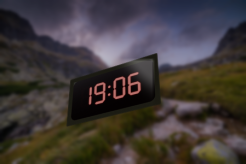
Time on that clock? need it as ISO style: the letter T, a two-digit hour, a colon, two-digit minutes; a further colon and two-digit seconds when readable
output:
T19:06
